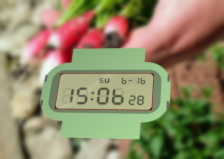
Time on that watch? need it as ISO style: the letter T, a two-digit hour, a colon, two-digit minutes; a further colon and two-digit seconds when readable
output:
T15:06:28
